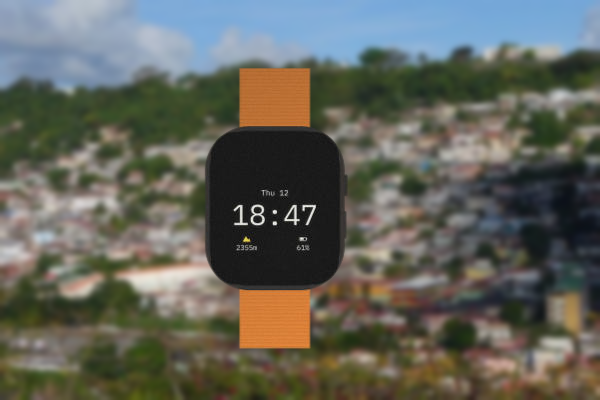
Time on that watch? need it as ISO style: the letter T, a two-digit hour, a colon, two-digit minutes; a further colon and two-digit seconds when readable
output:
T18:47
